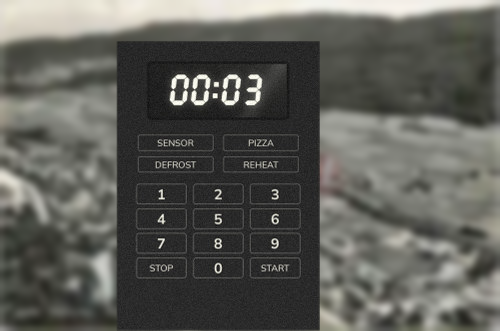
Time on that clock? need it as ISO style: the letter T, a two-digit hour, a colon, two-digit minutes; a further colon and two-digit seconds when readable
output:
T00:03
